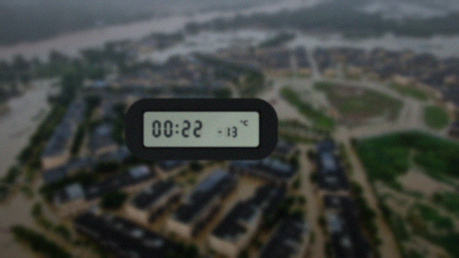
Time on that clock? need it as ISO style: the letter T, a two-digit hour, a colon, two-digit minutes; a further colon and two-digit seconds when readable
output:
T00:22
